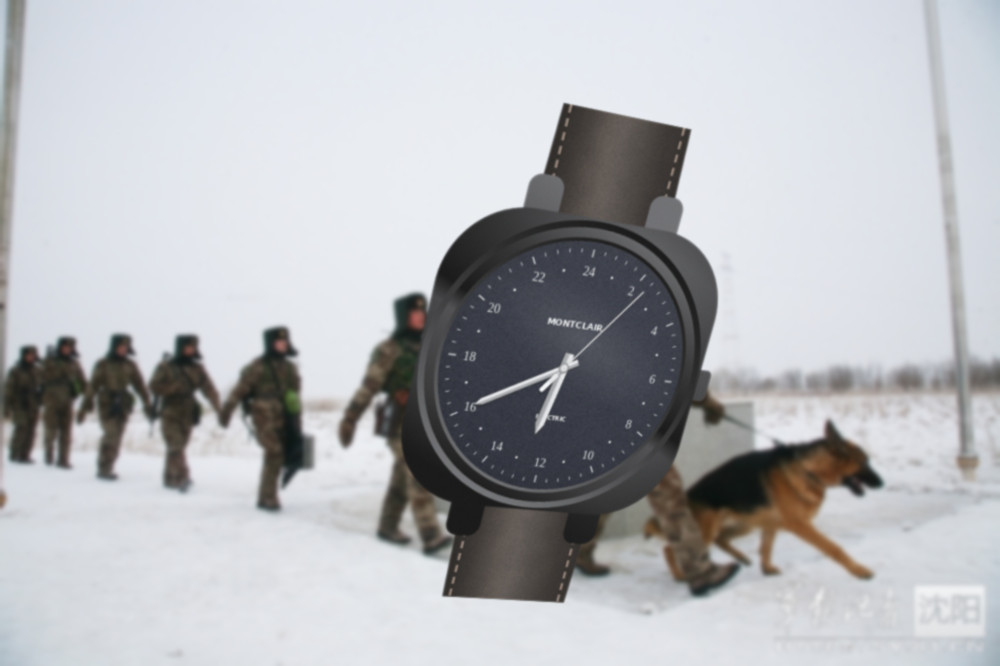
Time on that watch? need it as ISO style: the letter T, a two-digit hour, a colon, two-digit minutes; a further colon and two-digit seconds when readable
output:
T12:40:06
